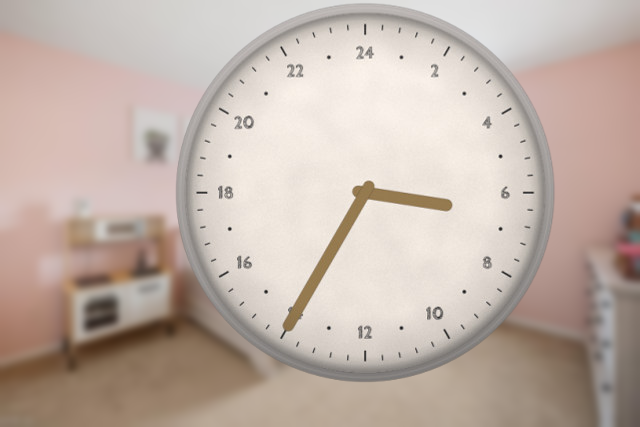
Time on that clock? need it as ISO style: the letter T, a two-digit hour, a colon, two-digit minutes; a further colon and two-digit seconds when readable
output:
T06:35
